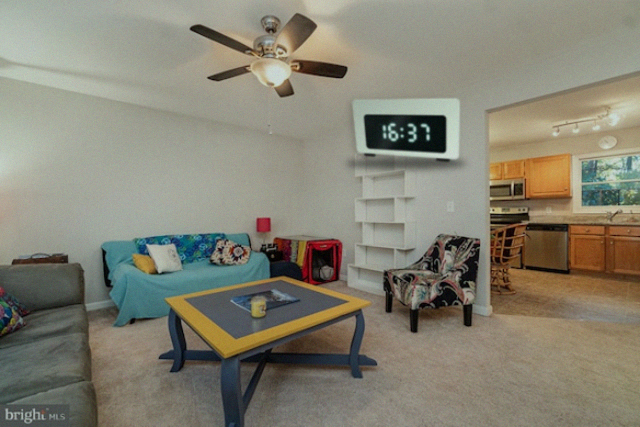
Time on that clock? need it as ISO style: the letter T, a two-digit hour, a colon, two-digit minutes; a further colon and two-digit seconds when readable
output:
T16:37
